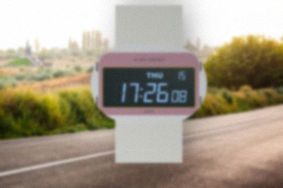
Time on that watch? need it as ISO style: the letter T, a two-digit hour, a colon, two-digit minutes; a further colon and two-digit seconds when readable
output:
T17:26:08
